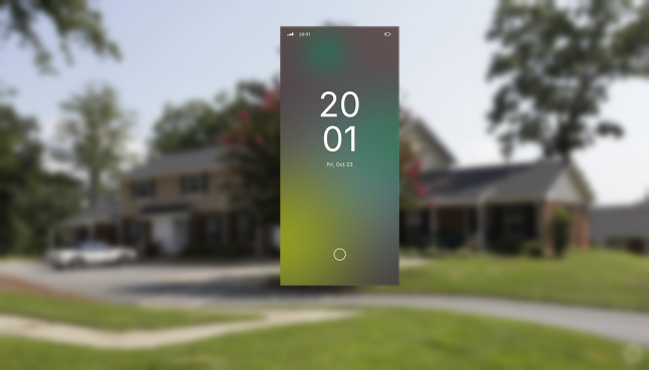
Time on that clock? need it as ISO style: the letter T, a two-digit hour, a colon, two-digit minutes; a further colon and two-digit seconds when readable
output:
T20:01
